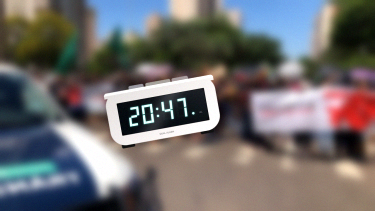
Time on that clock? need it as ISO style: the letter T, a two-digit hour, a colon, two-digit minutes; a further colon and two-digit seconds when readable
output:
T20:47
